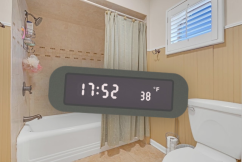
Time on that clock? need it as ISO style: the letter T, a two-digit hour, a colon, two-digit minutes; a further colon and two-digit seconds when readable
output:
T17:52
